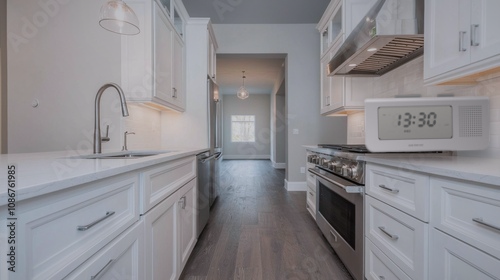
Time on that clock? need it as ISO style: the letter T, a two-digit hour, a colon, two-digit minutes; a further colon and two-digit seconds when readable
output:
T13:30
